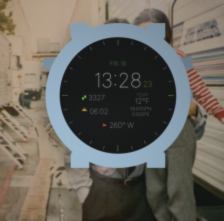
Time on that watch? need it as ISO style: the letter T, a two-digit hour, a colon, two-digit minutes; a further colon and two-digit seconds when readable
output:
T13:28
